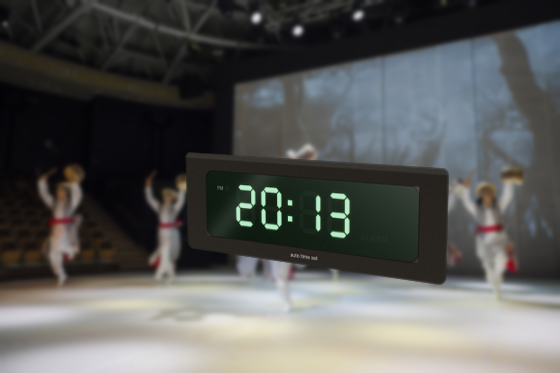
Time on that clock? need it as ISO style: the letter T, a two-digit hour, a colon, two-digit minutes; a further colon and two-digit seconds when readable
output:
T20:13
